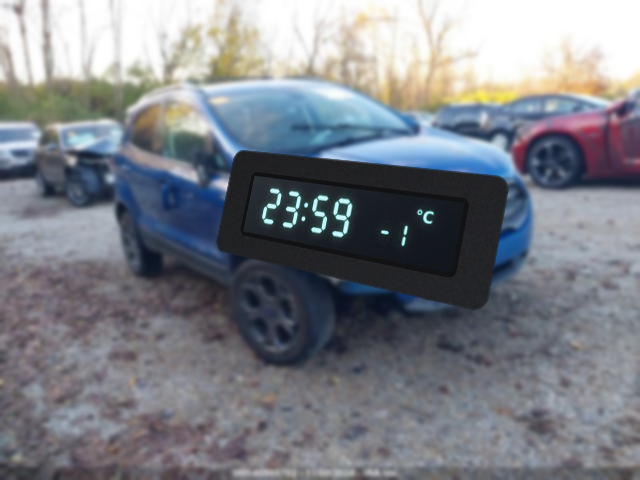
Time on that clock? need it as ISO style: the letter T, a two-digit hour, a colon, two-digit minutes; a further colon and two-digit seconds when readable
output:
T23:59
